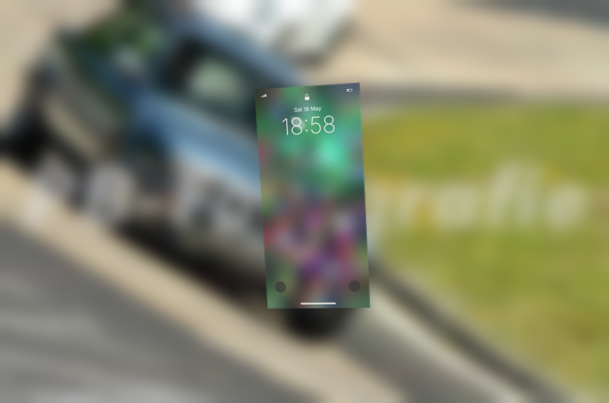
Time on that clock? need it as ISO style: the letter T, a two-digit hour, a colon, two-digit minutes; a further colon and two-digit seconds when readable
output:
T18:58
